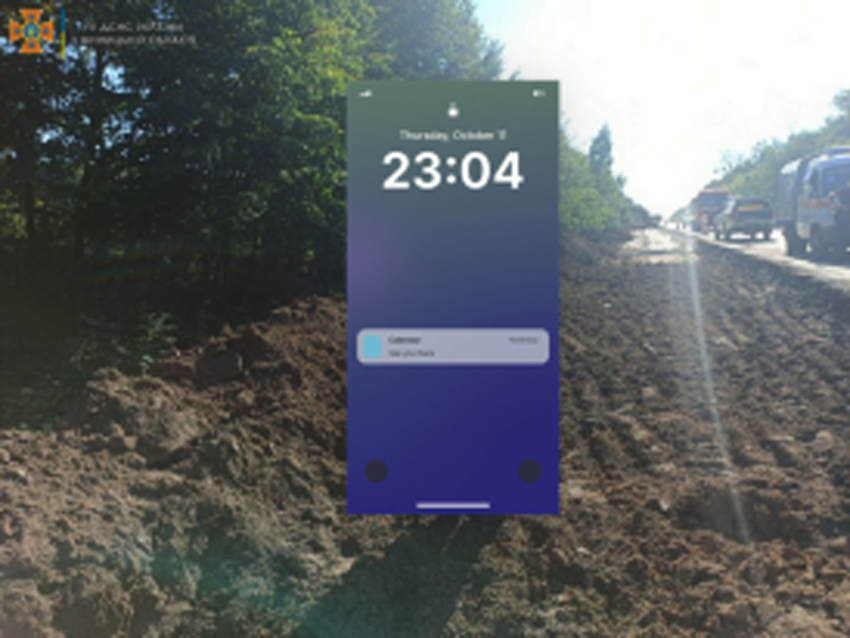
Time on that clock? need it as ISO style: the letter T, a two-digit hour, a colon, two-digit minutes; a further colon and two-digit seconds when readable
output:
T23:04
